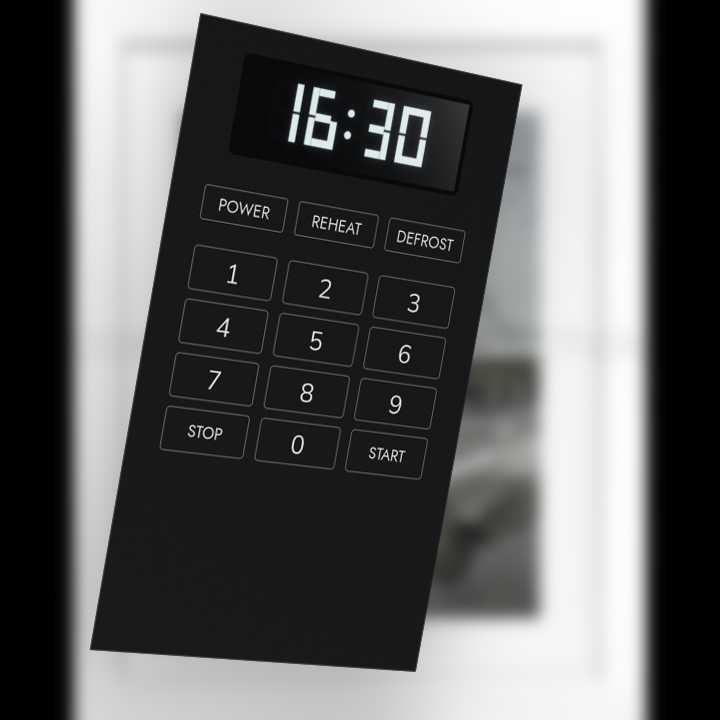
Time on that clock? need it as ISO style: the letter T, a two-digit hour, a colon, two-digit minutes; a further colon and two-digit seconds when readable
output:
T16:30
